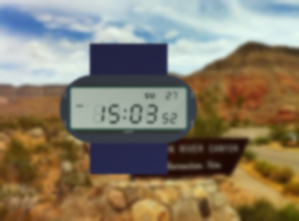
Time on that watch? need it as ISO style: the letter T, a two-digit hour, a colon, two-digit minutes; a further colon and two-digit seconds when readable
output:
T15:03
